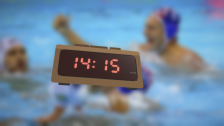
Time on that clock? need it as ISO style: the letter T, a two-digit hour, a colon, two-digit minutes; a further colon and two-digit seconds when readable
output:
T14:15
